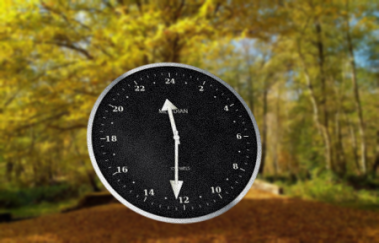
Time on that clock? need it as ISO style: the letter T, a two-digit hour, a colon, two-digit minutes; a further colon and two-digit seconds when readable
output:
T23:31
